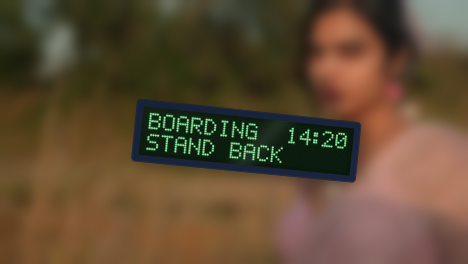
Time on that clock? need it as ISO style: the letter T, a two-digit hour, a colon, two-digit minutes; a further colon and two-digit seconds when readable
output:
T14:20
